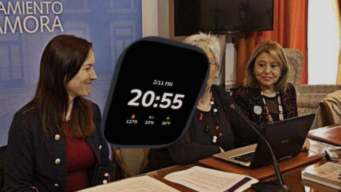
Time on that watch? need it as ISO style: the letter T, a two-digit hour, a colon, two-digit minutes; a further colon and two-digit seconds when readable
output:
T20:55
